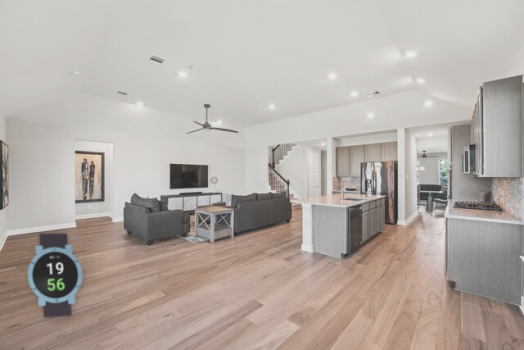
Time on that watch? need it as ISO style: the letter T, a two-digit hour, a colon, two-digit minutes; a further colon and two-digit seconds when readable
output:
T19:56
